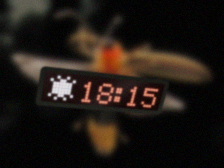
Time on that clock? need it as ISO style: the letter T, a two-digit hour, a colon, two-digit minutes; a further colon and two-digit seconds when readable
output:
T18:15
